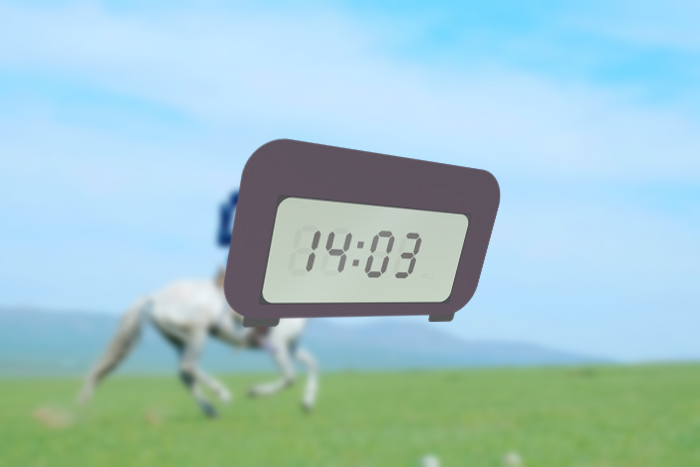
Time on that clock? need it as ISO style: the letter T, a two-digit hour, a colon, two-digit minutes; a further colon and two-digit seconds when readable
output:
T14:03
